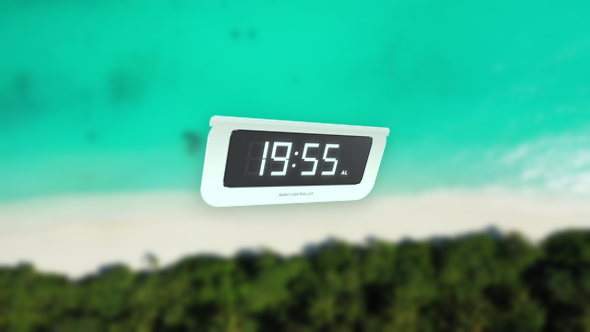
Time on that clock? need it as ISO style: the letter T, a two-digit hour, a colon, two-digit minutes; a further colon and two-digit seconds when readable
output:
T19:55
